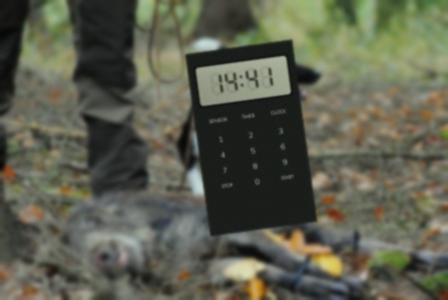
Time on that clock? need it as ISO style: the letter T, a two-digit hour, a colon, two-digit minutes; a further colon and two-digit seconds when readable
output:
T14:41
